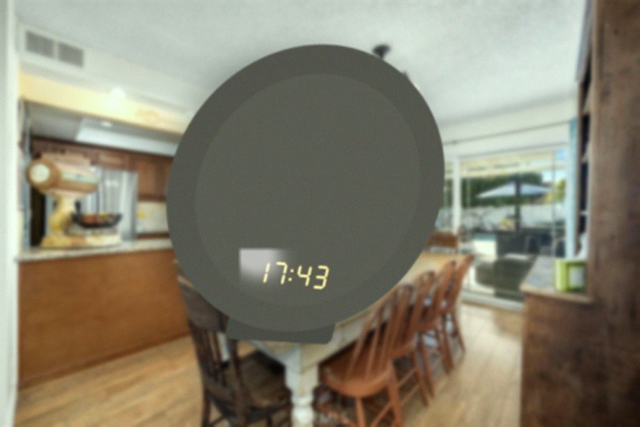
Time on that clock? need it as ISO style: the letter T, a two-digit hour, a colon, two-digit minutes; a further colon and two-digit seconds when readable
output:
T17:43
